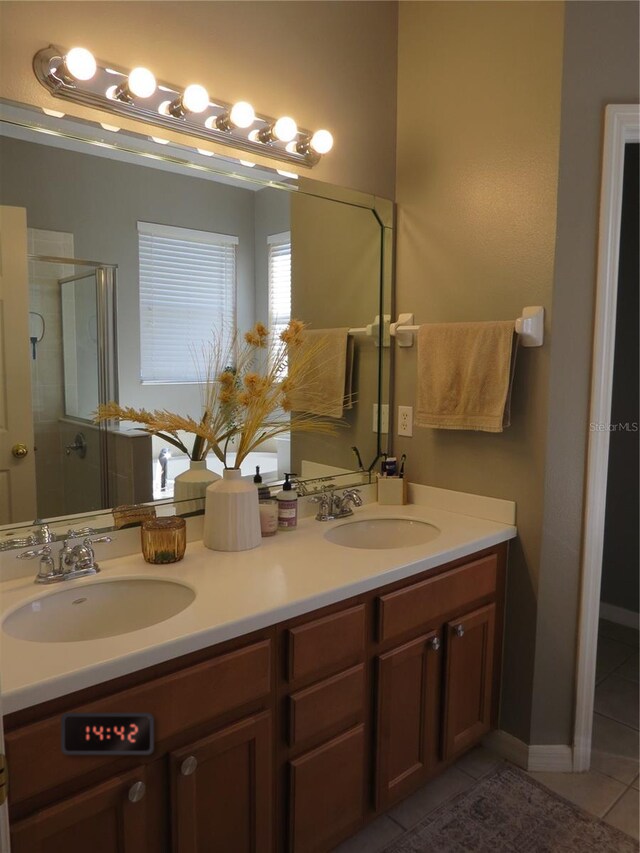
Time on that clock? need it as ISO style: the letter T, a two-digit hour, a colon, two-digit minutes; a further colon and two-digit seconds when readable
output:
T14:42
